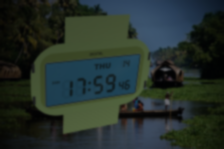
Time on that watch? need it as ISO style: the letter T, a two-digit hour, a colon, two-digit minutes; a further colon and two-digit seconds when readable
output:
T17:59
